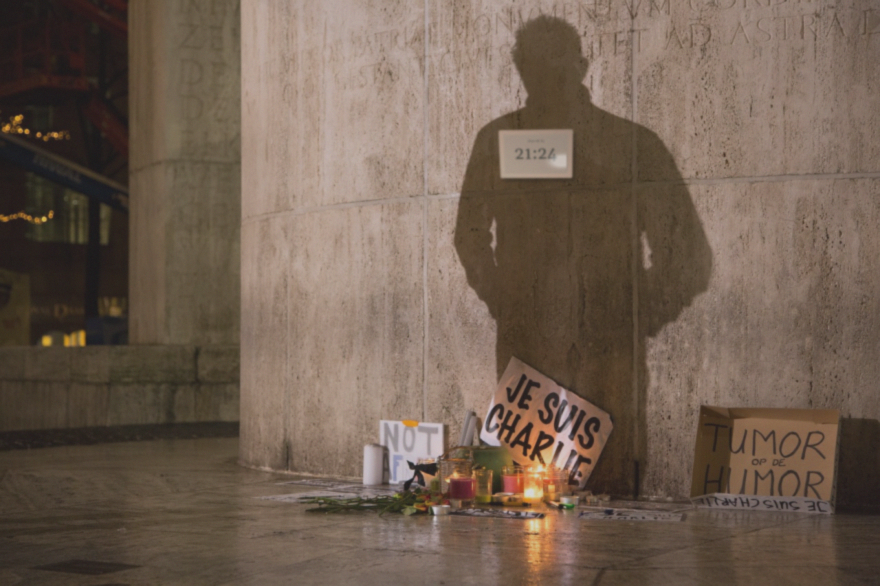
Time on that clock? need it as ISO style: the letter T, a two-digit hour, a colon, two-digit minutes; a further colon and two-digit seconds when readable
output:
T21:24
